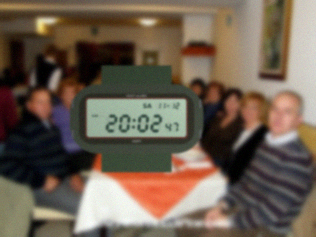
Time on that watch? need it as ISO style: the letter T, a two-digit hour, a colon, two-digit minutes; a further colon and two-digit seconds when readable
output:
T20:02
